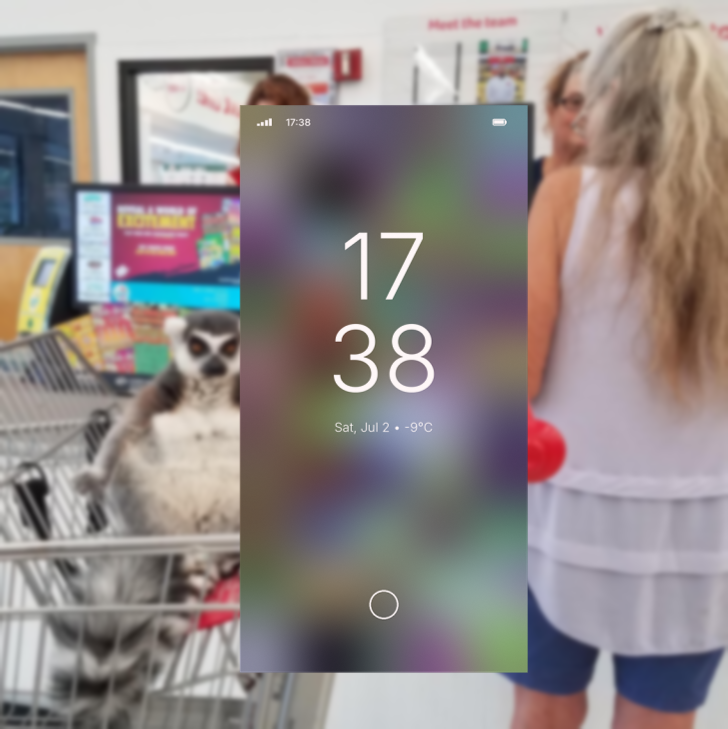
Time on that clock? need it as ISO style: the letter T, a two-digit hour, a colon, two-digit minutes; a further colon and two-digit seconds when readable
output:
T17:38
